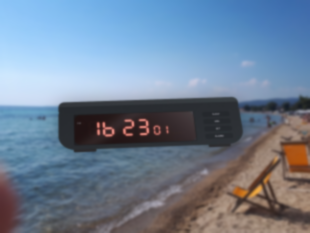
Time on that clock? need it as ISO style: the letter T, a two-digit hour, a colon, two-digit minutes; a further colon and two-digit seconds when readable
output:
T16:23
